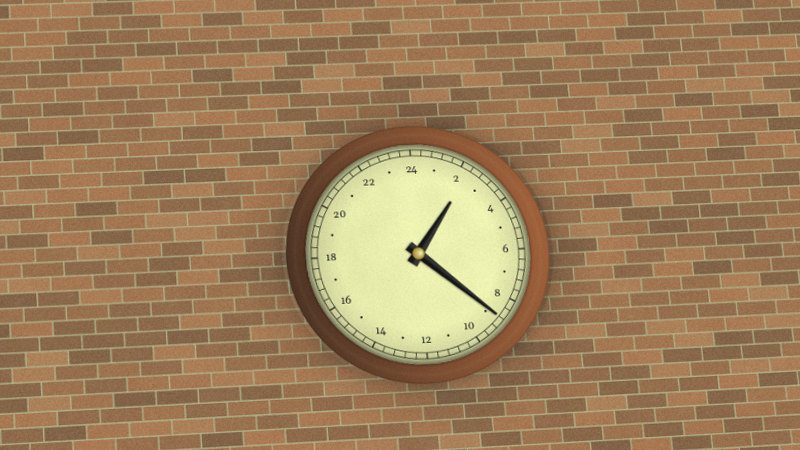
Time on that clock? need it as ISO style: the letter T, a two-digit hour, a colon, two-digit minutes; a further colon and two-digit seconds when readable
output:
T02:22
